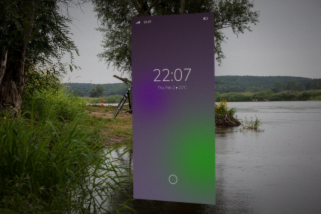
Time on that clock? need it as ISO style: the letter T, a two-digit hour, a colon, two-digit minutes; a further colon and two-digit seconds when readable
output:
T22:07
